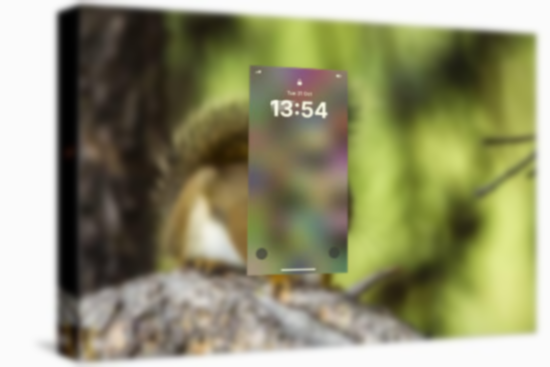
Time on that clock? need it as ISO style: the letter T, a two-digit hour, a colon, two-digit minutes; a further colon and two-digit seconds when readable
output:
T13:54
